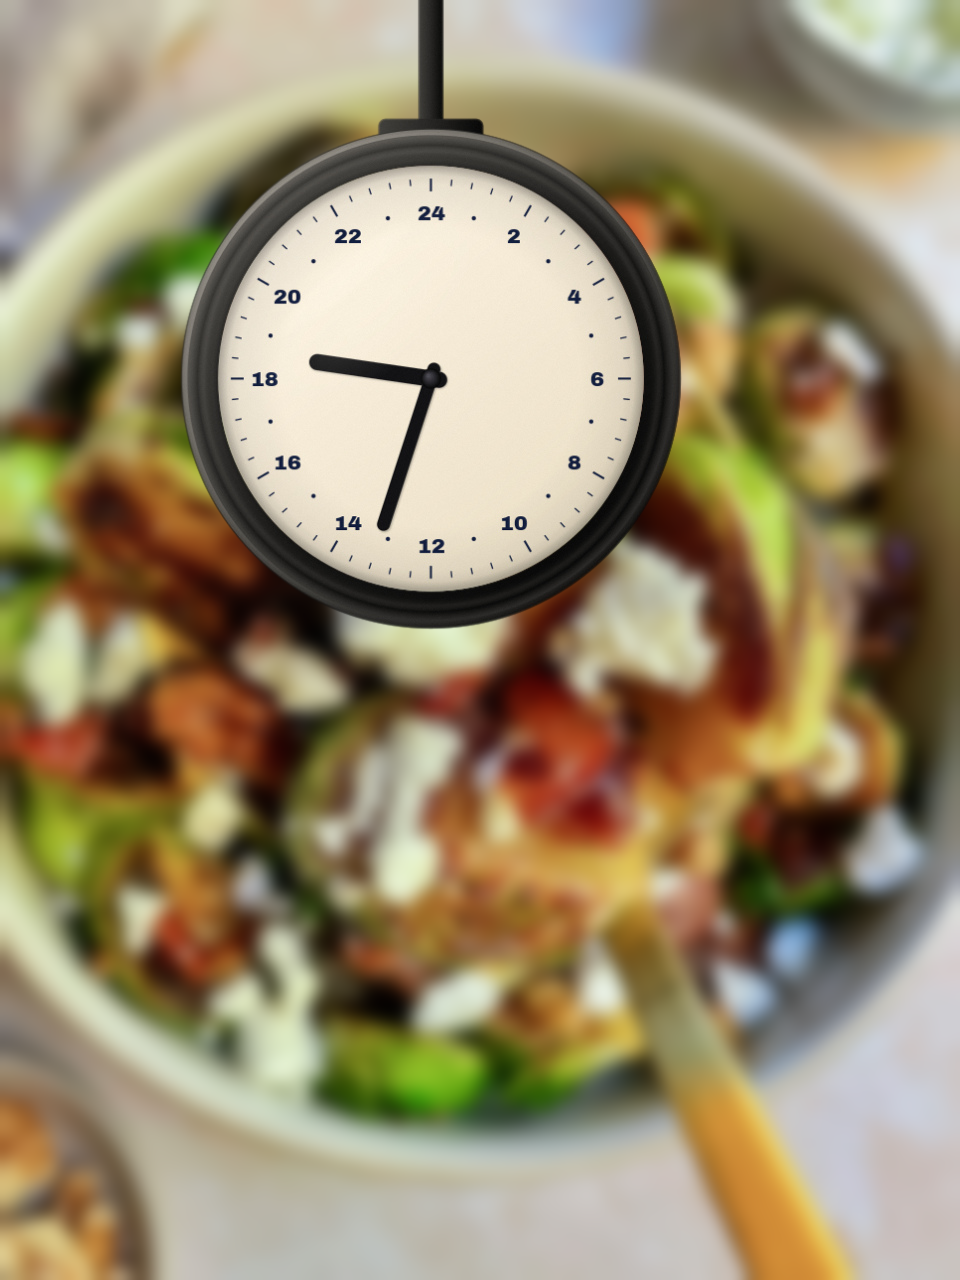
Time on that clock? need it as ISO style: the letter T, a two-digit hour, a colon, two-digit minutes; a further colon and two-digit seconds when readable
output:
T18:33
